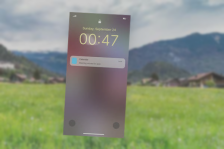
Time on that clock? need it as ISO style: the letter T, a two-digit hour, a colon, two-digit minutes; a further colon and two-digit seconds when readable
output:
T00:47
